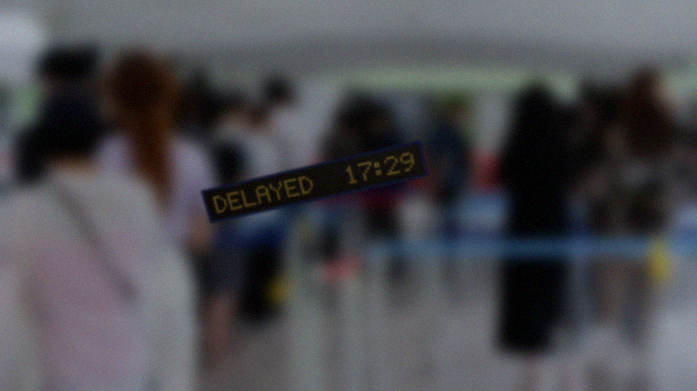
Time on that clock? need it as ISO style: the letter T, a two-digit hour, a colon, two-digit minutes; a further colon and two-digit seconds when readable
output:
T17:29
